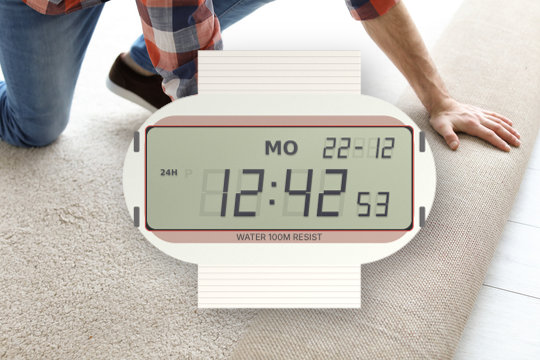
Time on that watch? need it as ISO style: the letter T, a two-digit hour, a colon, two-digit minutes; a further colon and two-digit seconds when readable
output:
T12:42:53
